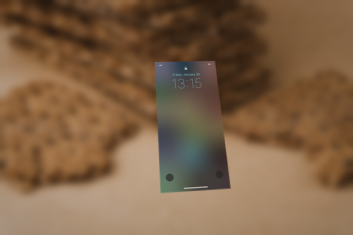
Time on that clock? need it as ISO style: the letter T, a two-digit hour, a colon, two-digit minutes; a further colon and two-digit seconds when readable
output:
T13:15
